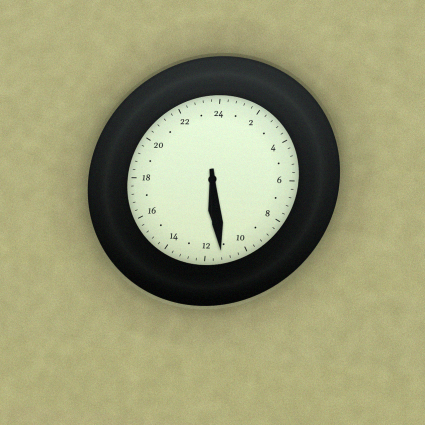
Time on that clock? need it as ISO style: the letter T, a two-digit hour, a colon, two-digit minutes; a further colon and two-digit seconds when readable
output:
T11:28
